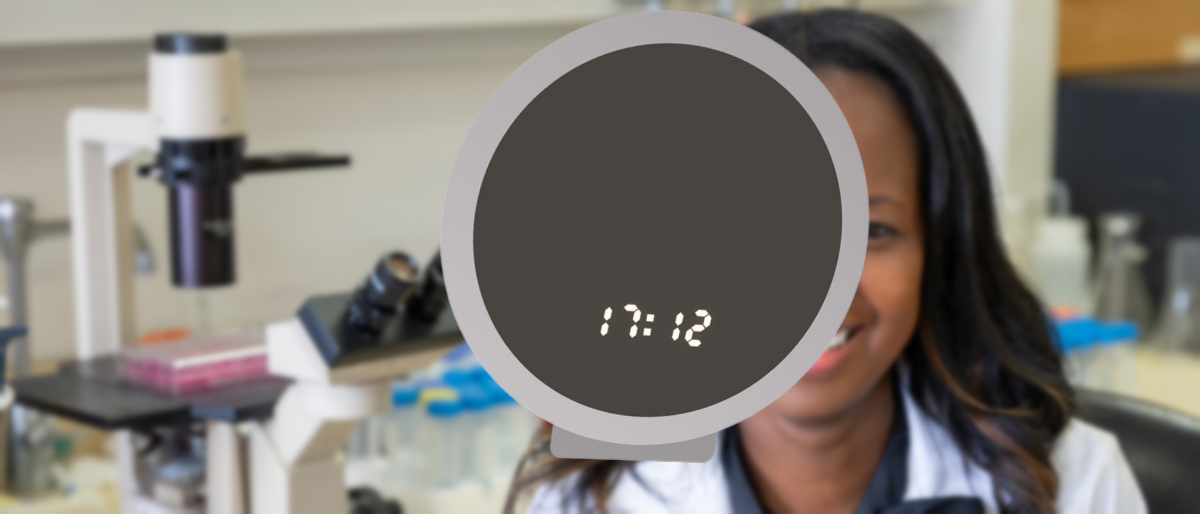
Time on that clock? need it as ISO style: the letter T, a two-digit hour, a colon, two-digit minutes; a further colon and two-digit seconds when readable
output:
T17:12
